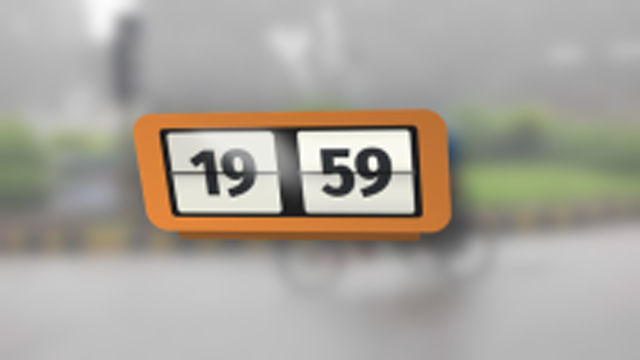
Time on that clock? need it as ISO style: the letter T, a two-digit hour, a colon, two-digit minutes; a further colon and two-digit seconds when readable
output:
T19:59
